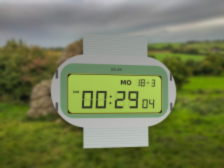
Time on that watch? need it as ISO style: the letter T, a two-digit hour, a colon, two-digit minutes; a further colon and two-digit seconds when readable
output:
T00:29
